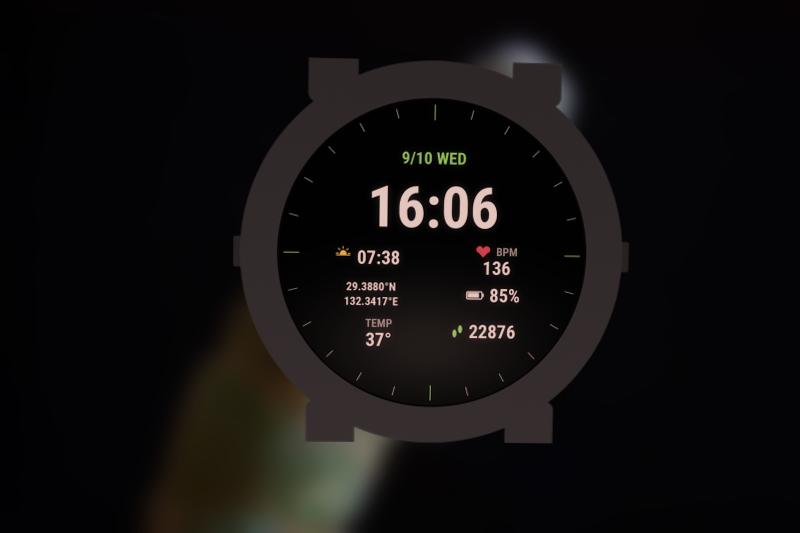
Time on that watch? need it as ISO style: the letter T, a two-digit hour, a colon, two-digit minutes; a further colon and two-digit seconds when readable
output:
T16:06
